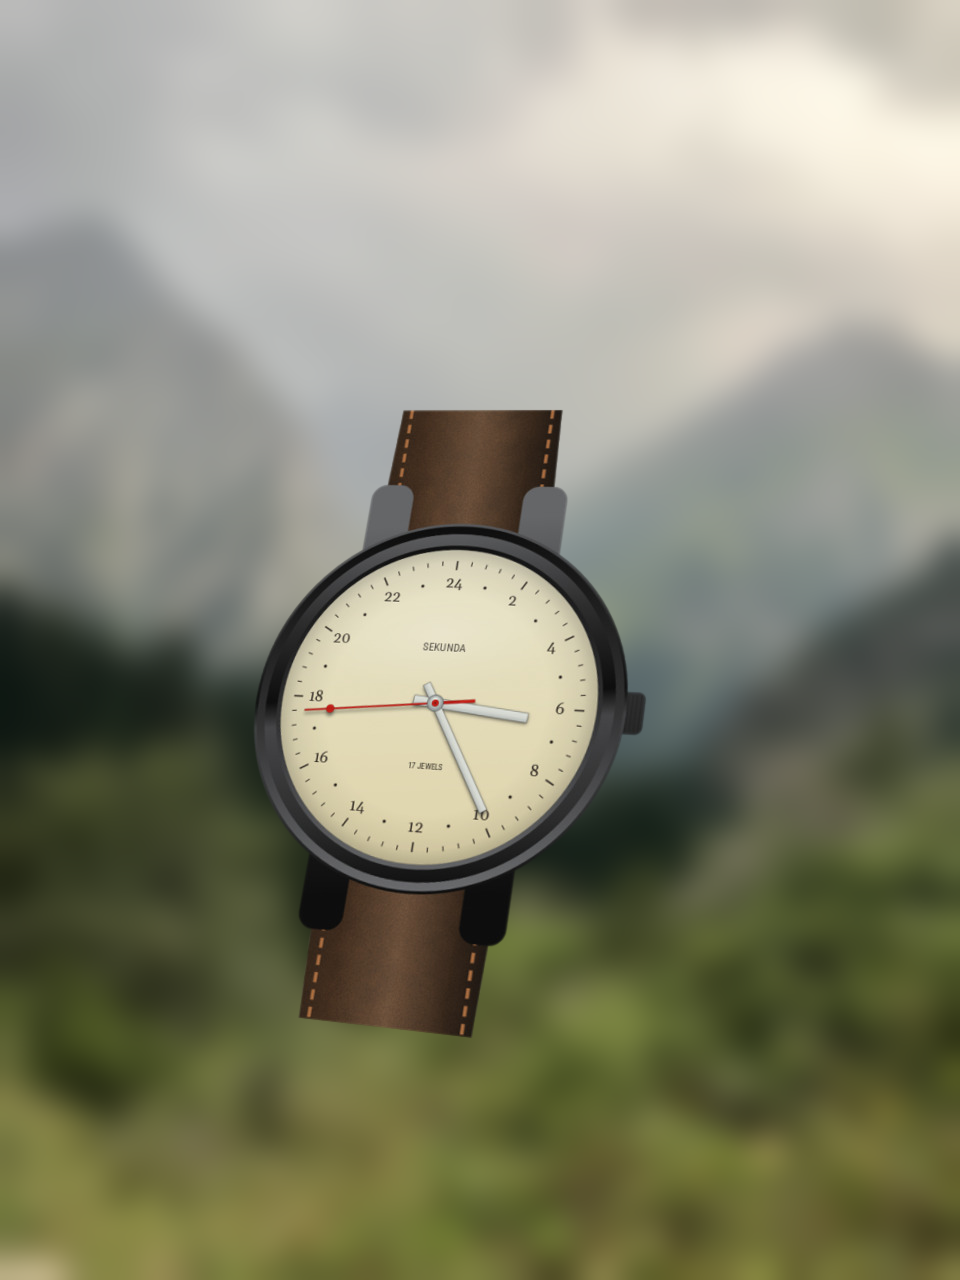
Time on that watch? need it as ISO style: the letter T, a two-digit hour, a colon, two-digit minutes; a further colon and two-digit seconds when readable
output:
T06:24:44
